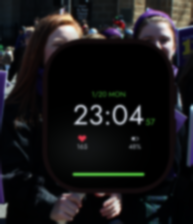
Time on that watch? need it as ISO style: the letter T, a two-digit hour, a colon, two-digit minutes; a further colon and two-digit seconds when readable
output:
T23:04
